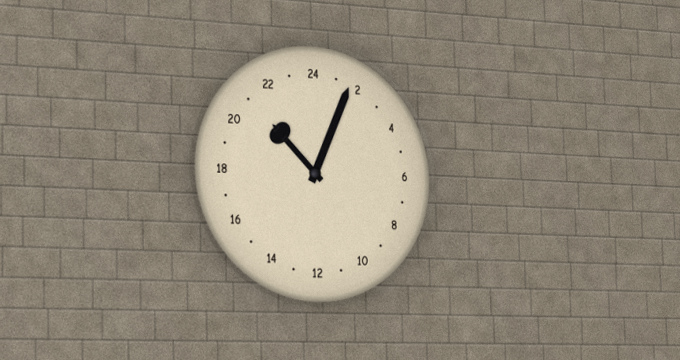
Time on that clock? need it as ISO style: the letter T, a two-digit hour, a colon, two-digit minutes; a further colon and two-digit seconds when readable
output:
T21:04
